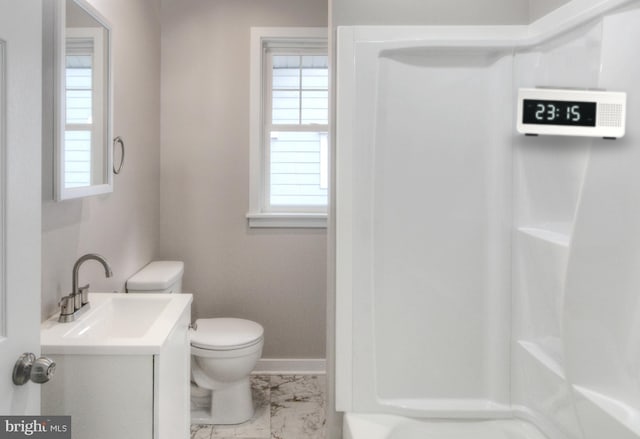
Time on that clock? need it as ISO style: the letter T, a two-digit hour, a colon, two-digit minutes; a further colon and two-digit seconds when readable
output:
T23:15
